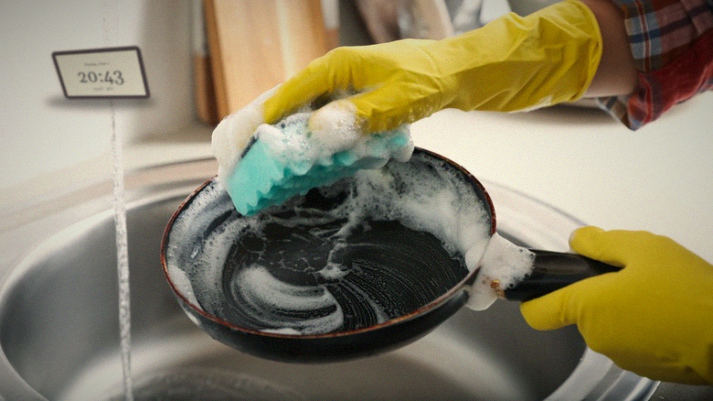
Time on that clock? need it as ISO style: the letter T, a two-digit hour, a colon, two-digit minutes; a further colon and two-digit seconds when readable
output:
T20:43
